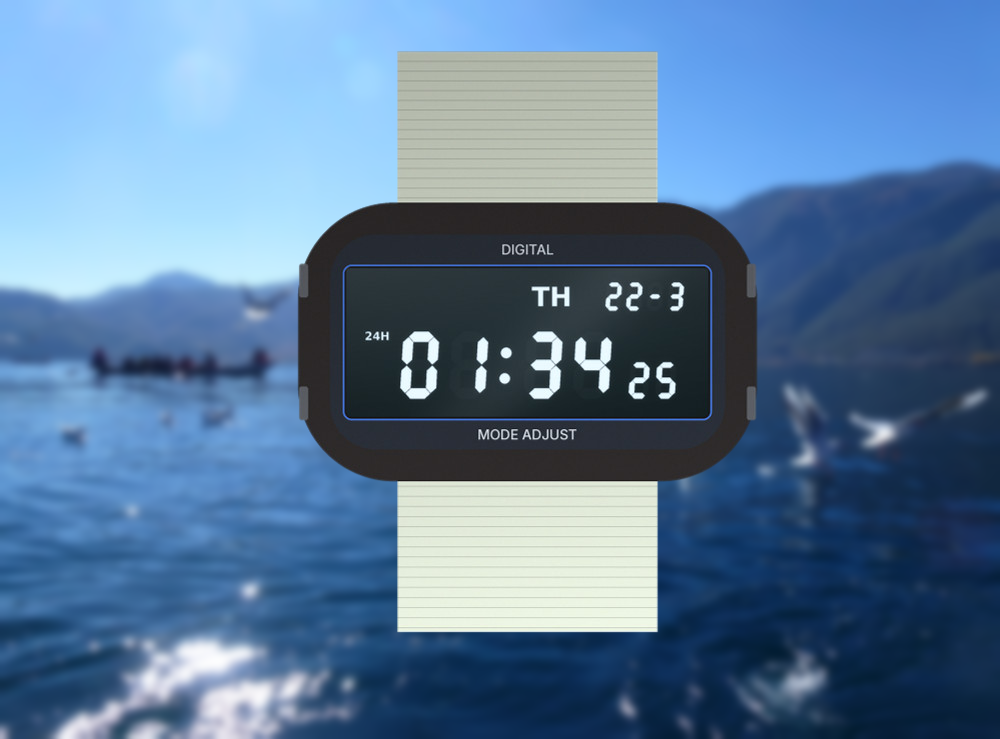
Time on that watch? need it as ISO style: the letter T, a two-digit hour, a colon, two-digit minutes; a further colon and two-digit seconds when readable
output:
T01:34:25
